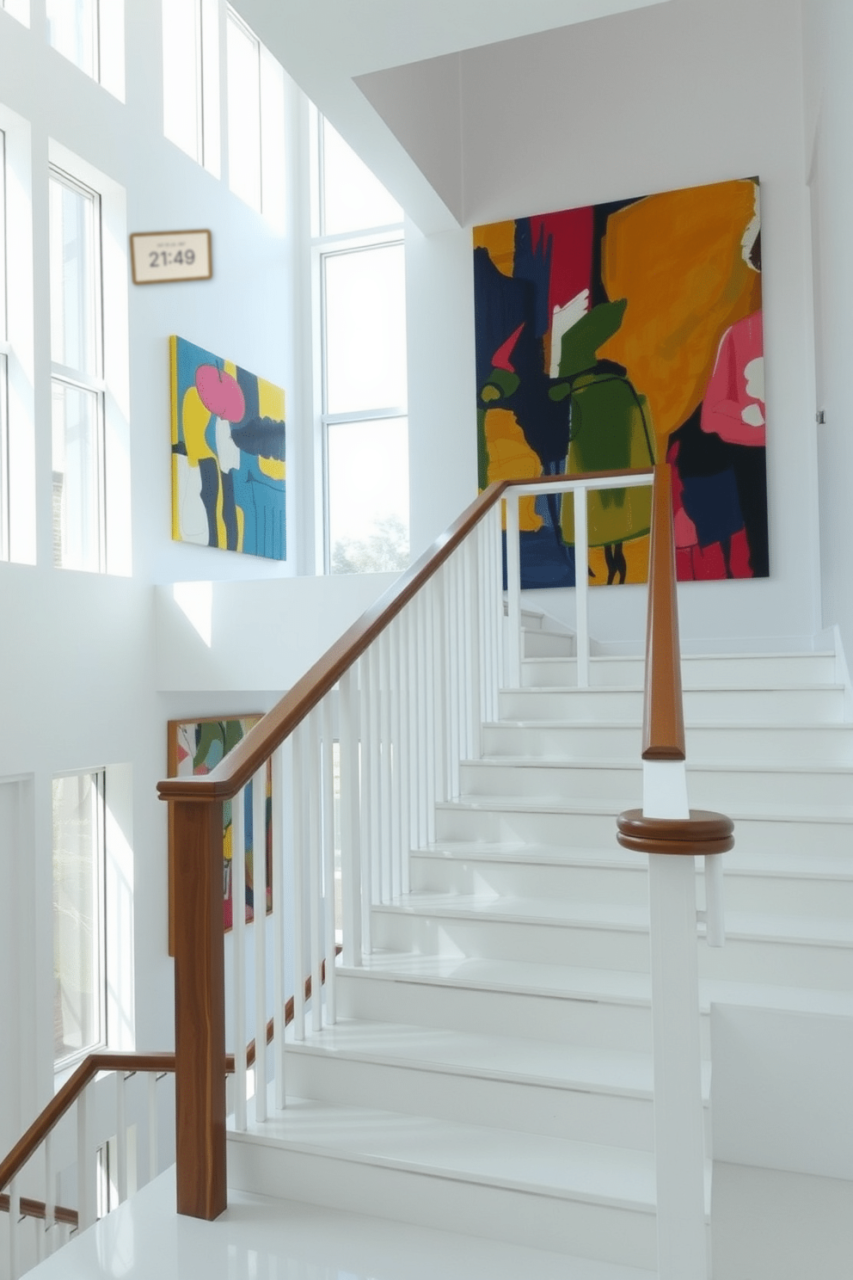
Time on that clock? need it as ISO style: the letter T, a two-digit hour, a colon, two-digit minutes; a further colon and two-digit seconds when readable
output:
T21:49
